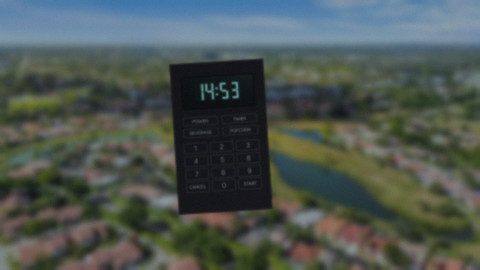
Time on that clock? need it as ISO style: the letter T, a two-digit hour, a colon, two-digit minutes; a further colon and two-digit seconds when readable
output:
T14:53
